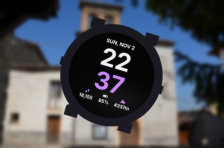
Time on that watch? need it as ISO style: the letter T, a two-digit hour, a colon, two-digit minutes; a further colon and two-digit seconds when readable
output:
T22:37
